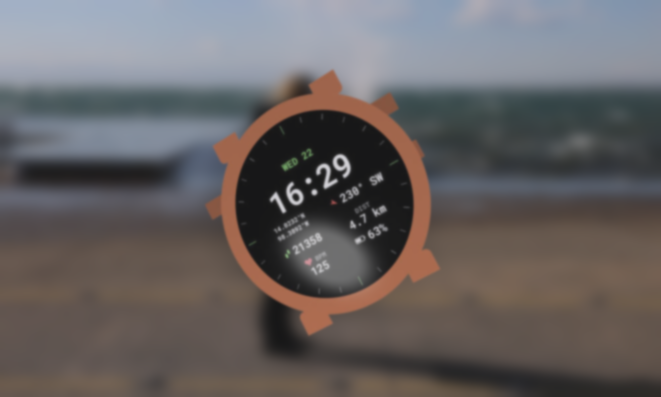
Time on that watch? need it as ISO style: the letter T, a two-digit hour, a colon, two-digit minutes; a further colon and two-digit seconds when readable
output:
T16:29
